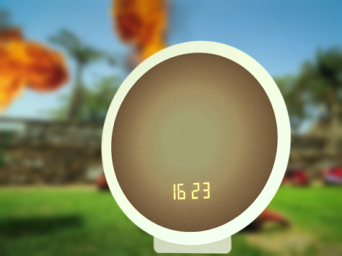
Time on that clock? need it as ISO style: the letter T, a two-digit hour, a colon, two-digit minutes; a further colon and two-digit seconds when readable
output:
T16:23
